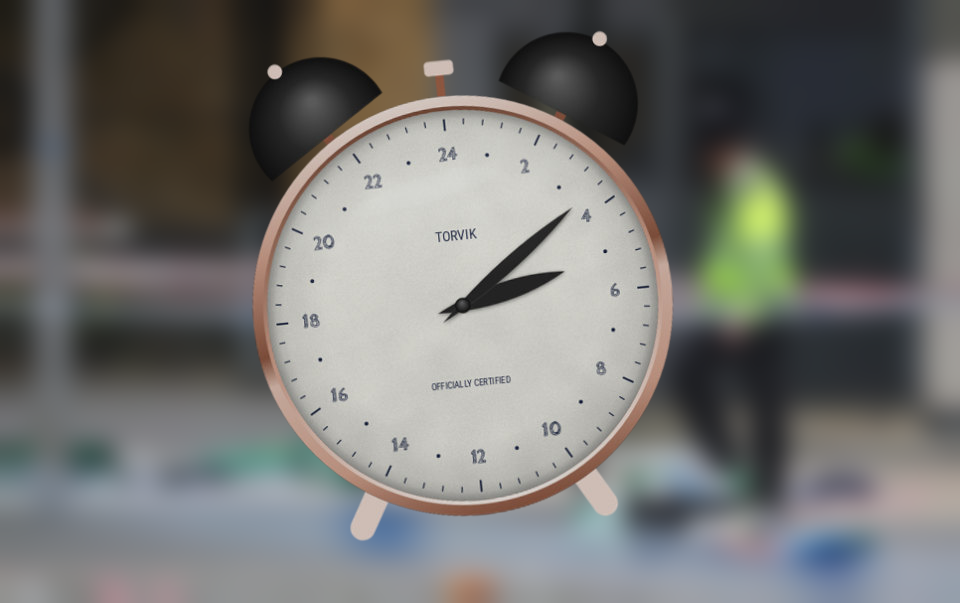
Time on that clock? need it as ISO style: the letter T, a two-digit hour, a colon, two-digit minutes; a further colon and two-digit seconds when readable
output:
T05:09
